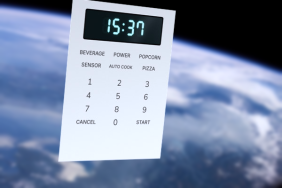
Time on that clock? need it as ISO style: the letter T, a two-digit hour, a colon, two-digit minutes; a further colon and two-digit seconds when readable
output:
T15:37
